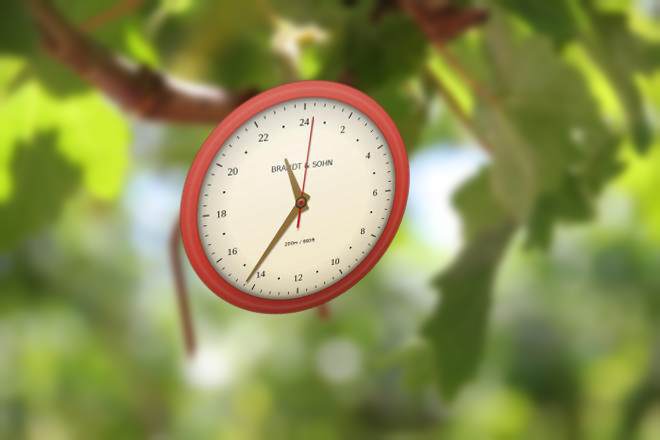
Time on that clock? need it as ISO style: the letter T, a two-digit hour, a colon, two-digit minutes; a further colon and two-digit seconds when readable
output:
T22:36:01
